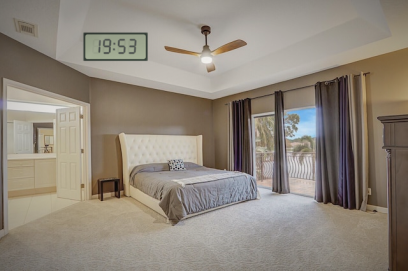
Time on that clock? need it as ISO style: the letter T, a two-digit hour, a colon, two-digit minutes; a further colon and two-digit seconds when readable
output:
T19:53
